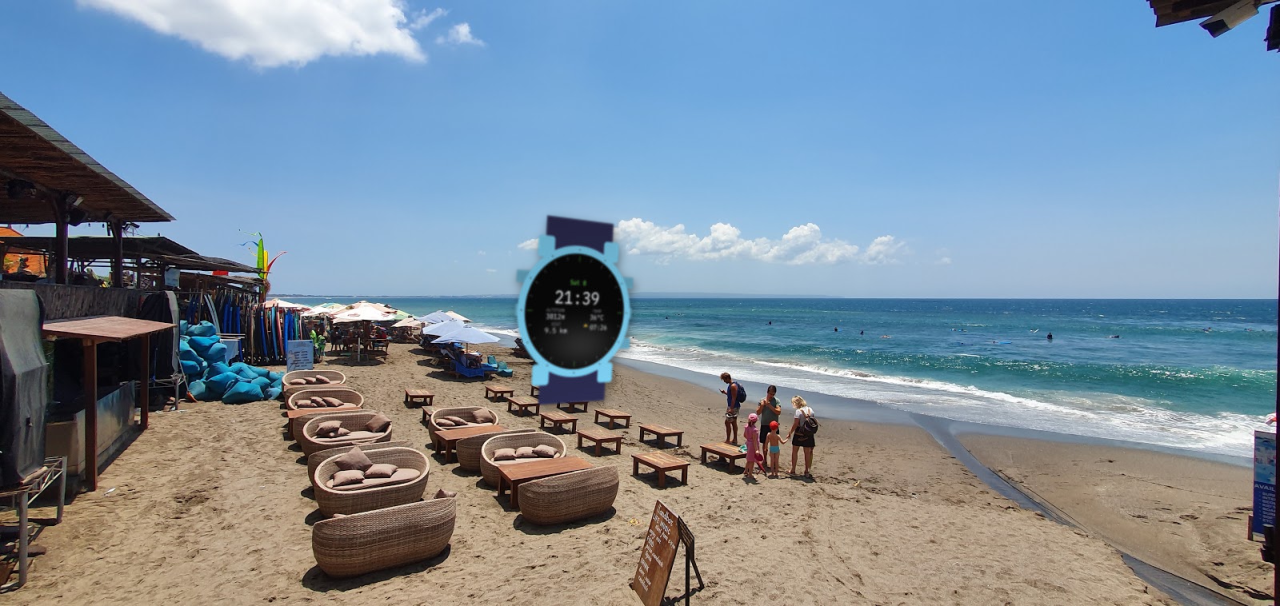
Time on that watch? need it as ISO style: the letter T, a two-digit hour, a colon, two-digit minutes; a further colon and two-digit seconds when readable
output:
T21:39
